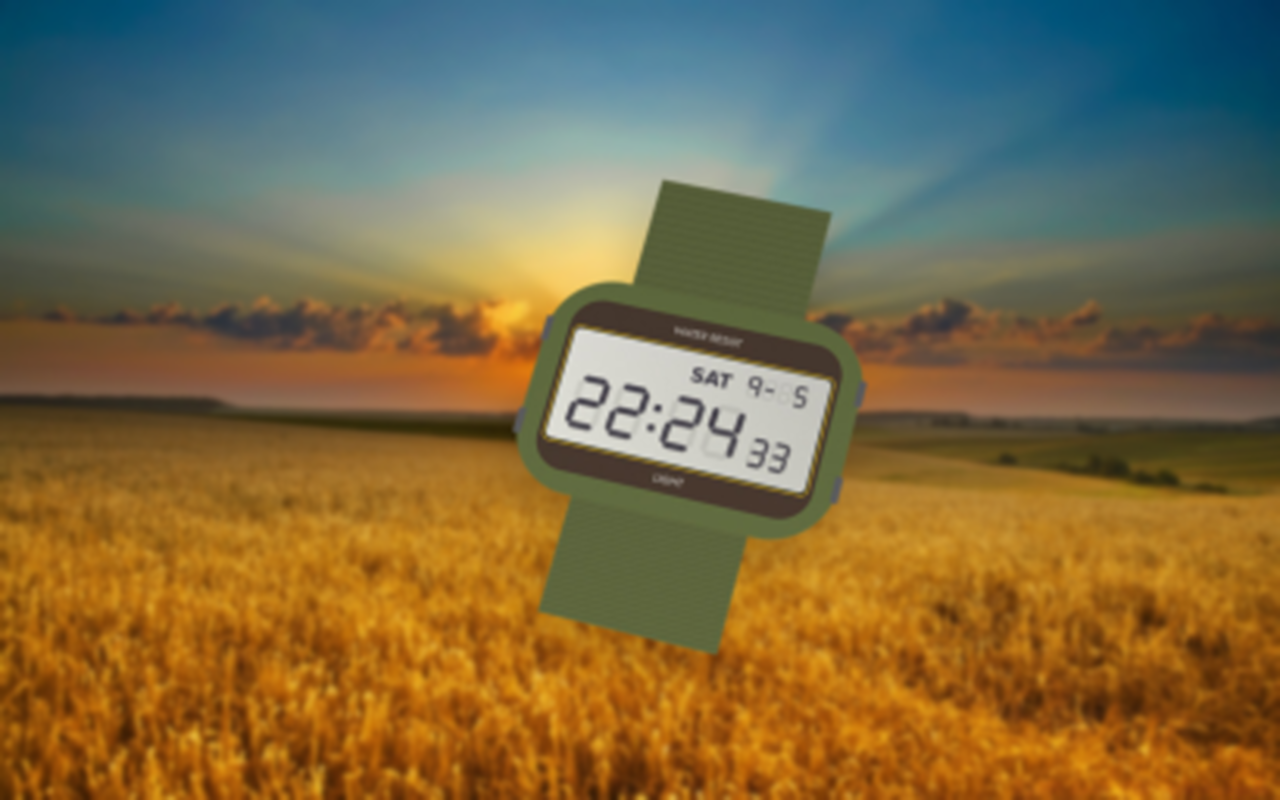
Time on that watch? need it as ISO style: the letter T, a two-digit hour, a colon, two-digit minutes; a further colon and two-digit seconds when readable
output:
T22:24:33
